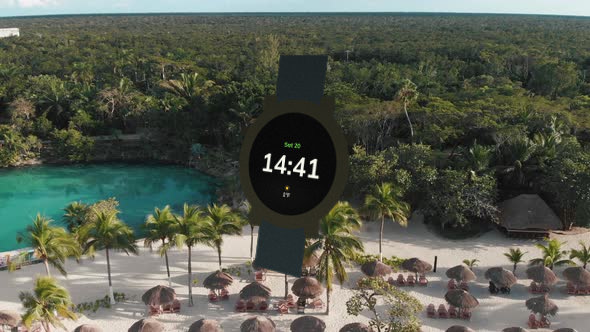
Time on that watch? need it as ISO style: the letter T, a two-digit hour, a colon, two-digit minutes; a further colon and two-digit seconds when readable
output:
T14:41
